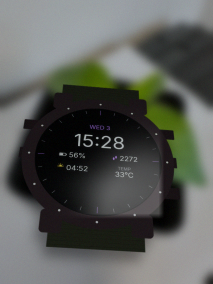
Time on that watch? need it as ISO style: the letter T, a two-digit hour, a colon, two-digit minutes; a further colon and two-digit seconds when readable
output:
T15:28
